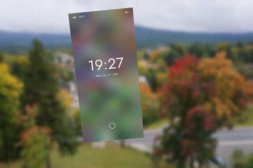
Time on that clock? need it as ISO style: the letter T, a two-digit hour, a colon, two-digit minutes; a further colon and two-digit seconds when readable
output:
T19:27
